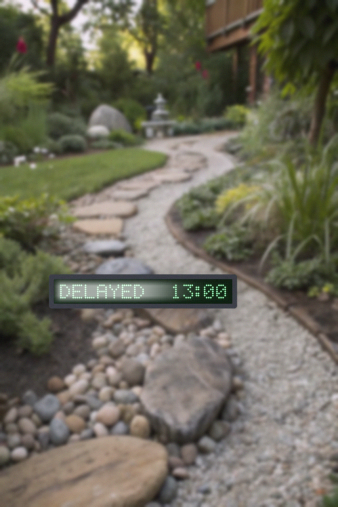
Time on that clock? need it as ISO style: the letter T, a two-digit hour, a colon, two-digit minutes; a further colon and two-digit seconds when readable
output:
T13:00
